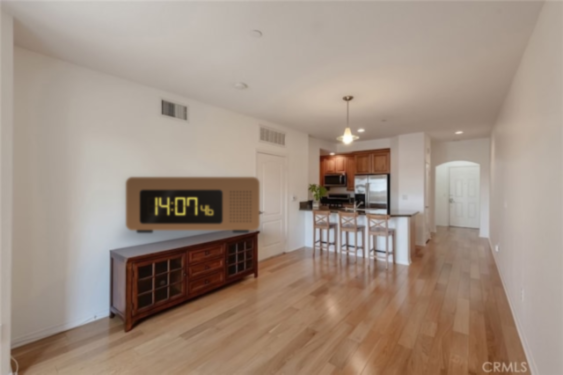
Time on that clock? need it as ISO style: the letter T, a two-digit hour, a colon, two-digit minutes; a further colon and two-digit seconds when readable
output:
T14:07
